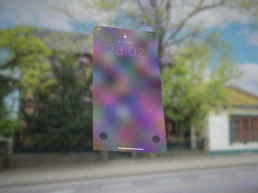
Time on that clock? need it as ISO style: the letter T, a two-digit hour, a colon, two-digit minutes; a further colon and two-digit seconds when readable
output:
T23:02
